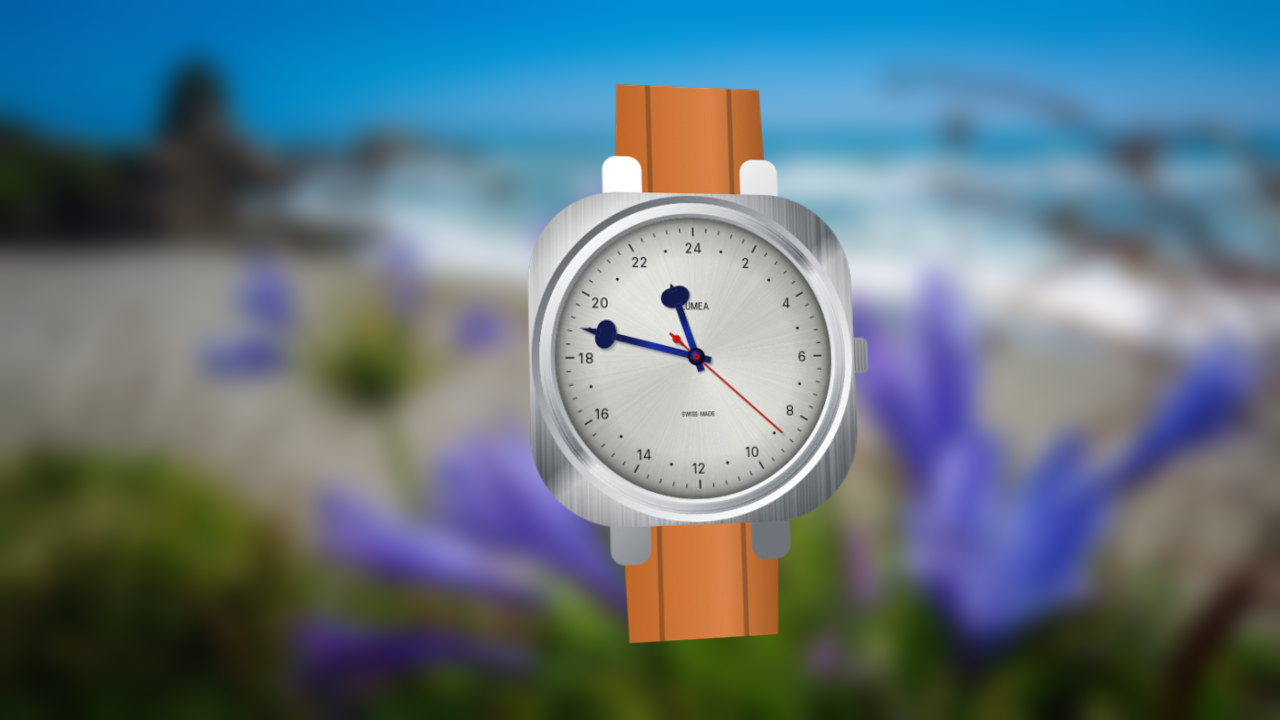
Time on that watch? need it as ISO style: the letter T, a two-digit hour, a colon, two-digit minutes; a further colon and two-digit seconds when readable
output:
T22:47:22
